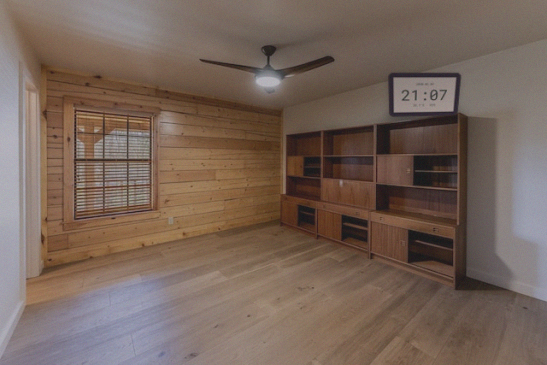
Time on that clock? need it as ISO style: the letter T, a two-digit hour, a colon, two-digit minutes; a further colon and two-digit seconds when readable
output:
T21:07
